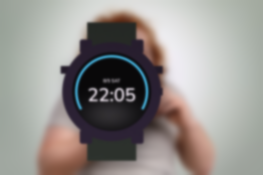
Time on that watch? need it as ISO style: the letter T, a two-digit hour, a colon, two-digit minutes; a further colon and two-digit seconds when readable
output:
T22:05
